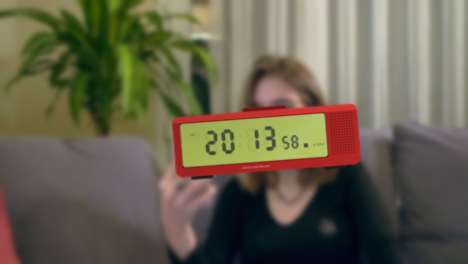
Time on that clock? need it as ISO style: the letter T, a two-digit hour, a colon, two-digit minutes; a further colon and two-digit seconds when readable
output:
T20:13:58
